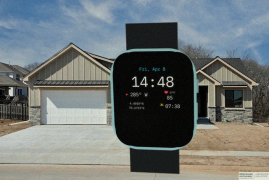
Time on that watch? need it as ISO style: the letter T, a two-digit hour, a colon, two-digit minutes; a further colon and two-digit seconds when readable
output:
T14:48
